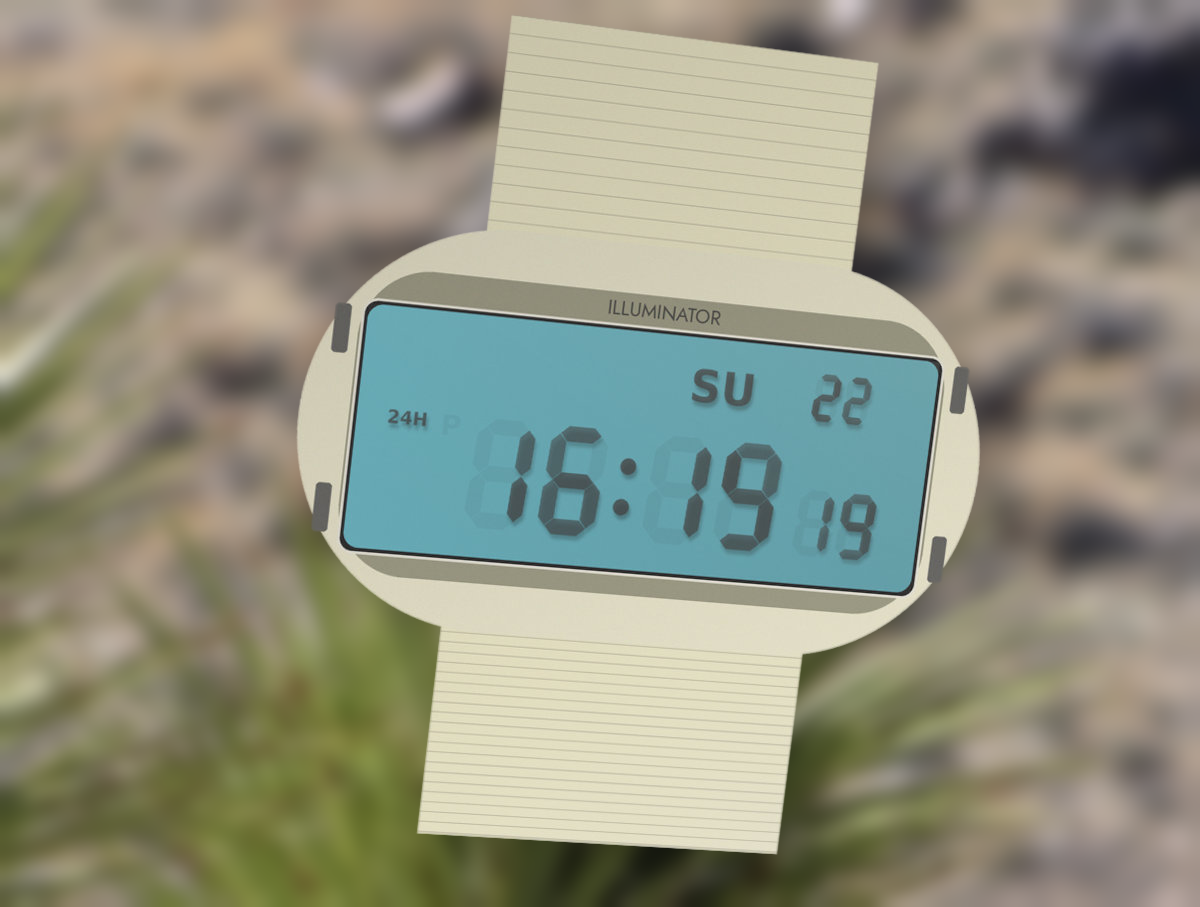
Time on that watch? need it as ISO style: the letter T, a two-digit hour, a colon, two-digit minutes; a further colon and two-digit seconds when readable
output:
T16:19:19
